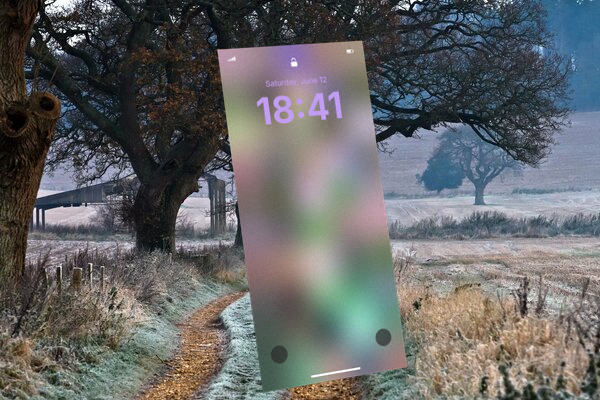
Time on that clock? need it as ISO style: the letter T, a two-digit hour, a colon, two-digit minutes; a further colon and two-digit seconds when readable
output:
T18:41
